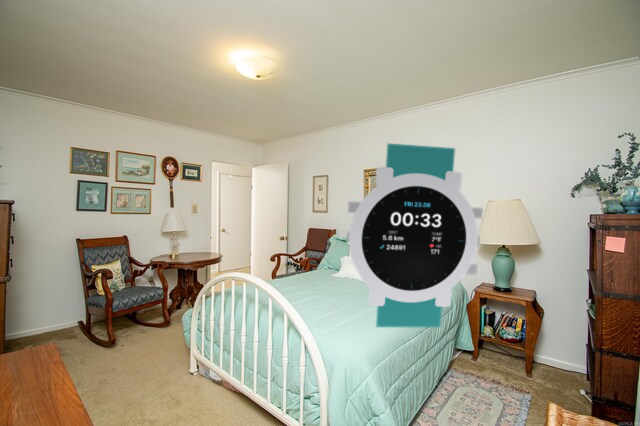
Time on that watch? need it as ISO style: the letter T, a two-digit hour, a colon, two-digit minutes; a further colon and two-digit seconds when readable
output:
T00:33
